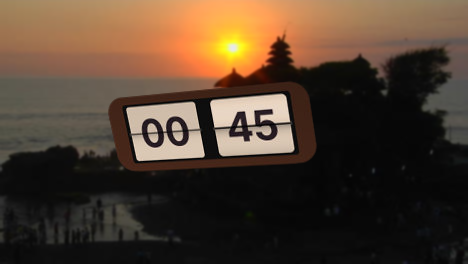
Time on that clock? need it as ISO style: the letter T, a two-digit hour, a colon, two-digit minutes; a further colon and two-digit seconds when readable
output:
T00:45
